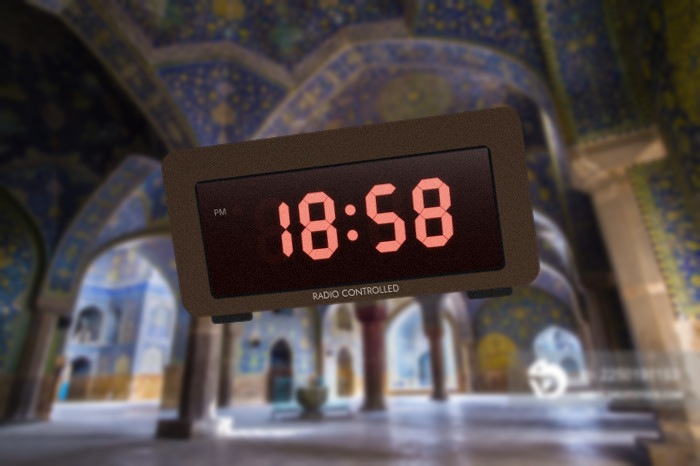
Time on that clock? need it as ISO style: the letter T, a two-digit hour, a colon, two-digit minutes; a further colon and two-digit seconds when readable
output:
T18:58
